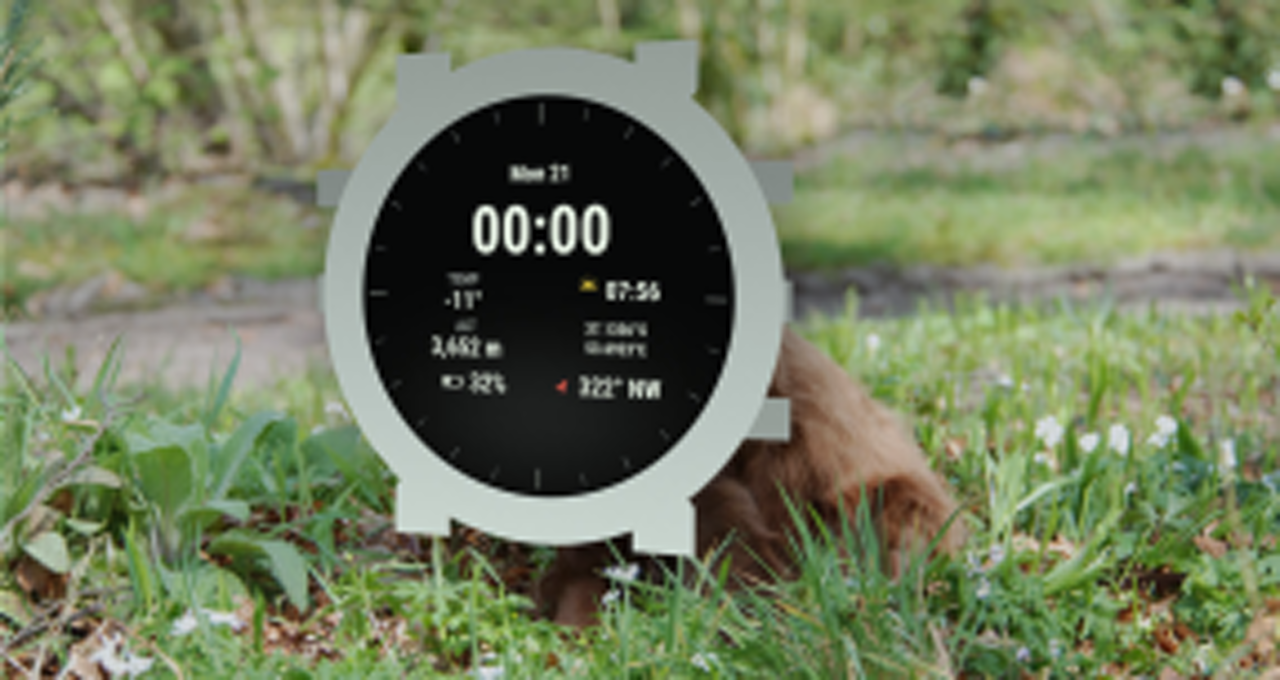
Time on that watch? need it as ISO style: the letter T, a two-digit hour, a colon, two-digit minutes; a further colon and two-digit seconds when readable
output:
T00:00
